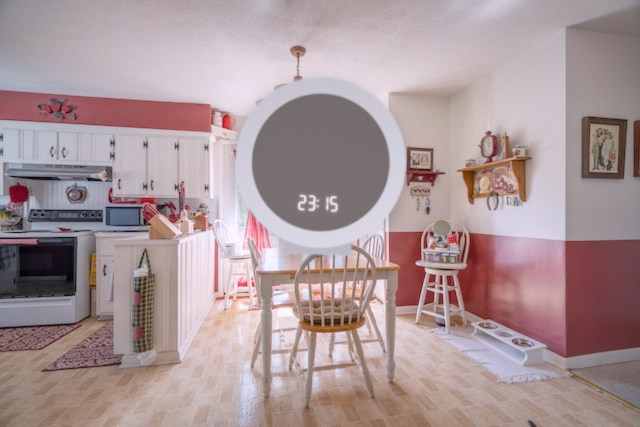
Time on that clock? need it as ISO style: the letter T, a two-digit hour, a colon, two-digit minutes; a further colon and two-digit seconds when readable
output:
T23:15
